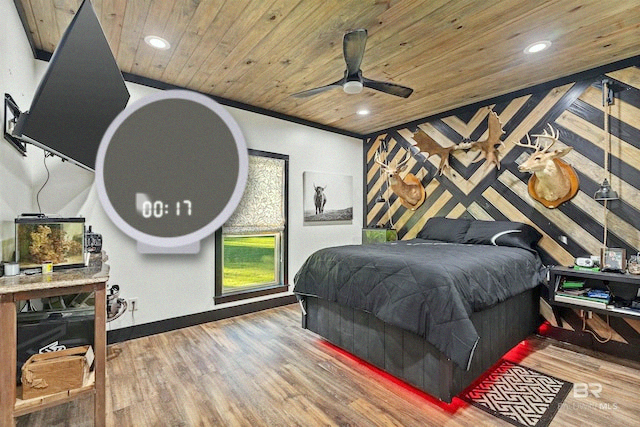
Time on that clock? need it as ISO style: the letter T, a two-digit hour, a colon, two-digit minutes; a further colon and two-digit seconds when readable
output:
T00:17
